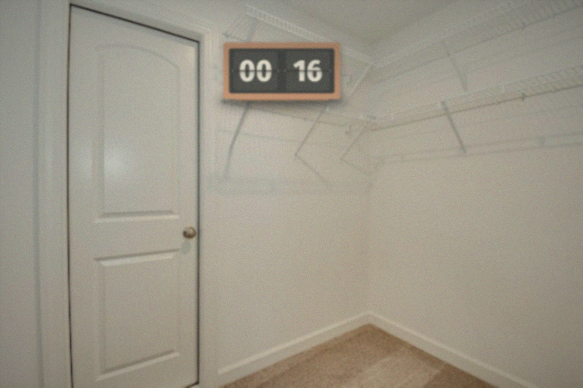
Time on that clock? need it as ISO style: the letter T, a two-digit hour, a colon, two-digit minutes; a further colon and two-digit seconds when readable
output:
T00:16
